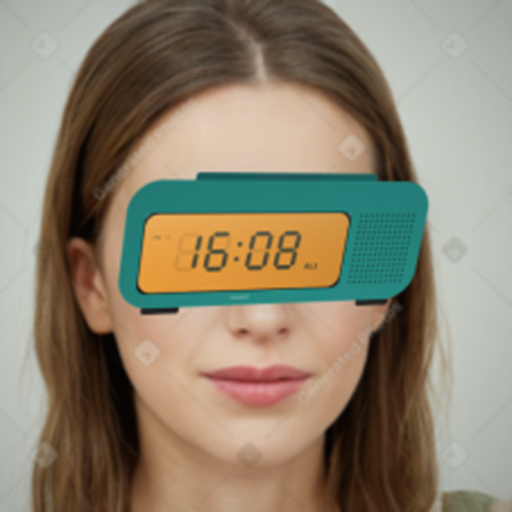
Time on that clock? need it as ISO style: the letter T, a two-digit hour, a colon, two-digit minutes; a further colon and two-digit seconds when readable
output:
T16:08
